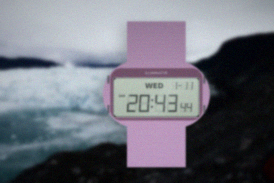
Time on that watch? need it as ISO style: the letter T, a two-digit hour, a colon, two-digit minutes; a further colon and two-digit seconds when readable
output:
T20:43
